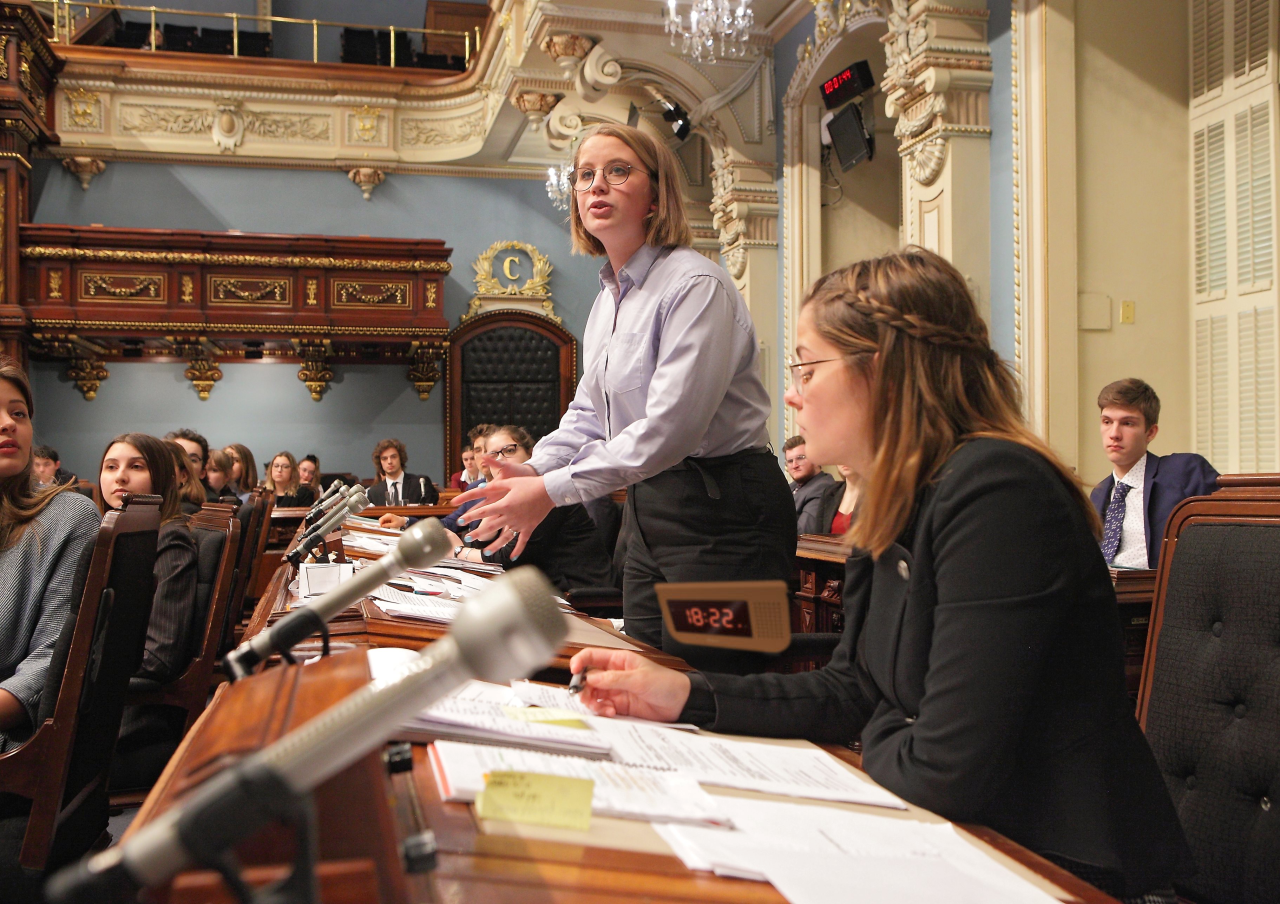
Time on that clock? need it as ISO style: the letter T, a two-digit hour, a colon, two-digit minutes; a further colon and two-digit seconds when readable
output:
T18:22
